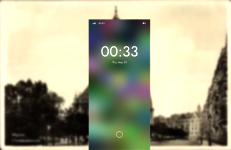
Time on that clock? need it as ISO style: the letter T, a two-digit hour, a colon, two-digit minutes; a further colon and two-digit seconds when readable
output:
T00:33
